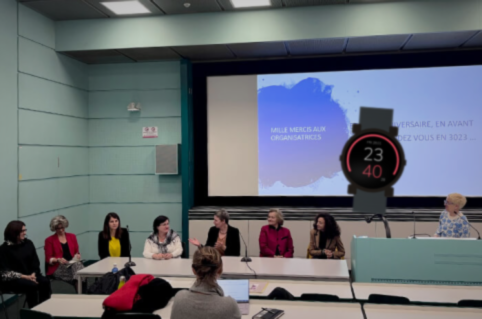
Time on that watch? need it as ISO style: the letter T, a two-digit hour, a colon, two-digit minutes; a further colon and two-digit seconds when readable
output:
T23:40
